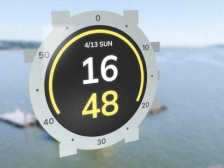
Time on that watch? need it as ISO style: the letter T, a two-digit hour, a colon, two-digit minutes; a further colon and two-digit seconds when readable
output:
T16:48
